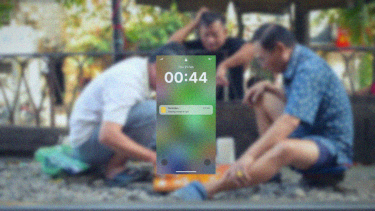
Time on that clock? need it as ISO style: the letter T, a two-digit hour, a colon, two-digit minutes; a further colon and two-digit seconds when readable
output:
T00:44
